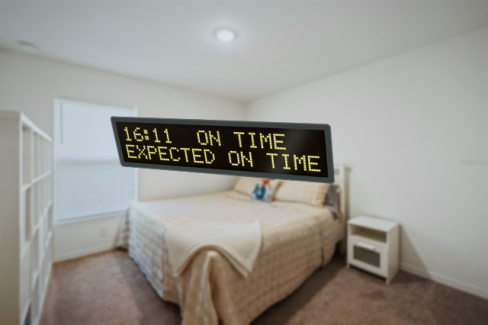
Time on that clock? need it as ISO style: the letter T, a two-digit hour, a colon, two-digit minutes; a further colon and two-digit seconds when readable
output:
T16:11
